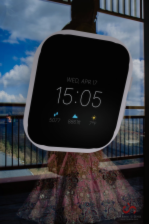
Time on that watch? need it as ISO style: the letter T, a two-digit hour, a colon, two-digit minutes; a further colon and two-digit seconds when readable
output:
T15:05
